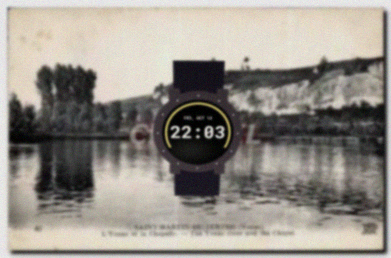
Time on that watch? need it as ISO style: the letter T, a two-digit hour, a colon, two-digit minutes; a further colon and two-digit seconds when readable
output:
T22:03
